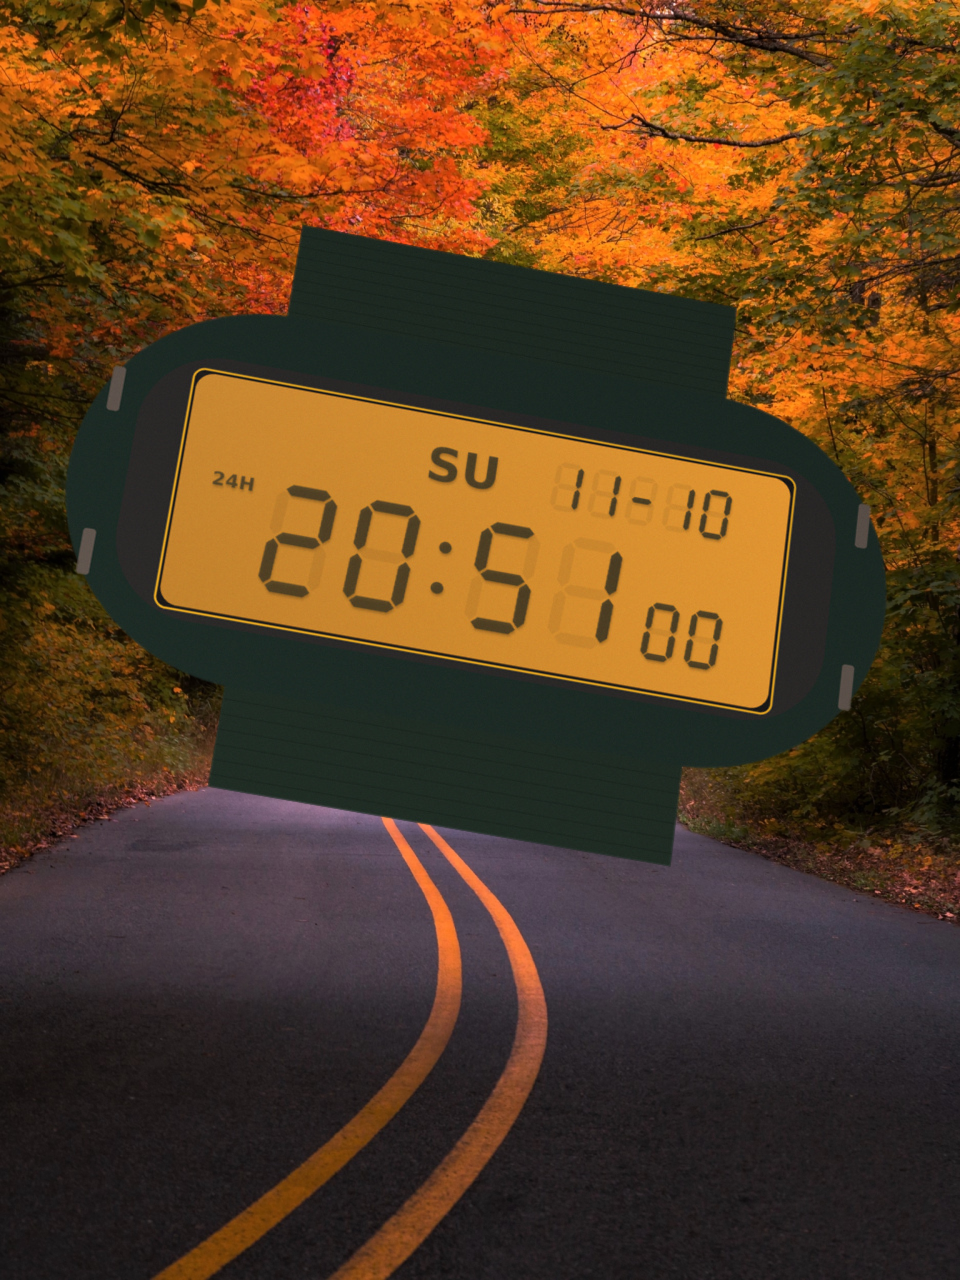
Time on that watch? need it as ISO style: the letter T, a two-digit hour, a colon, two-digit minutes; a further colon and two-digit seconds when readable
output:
T20:51:00
